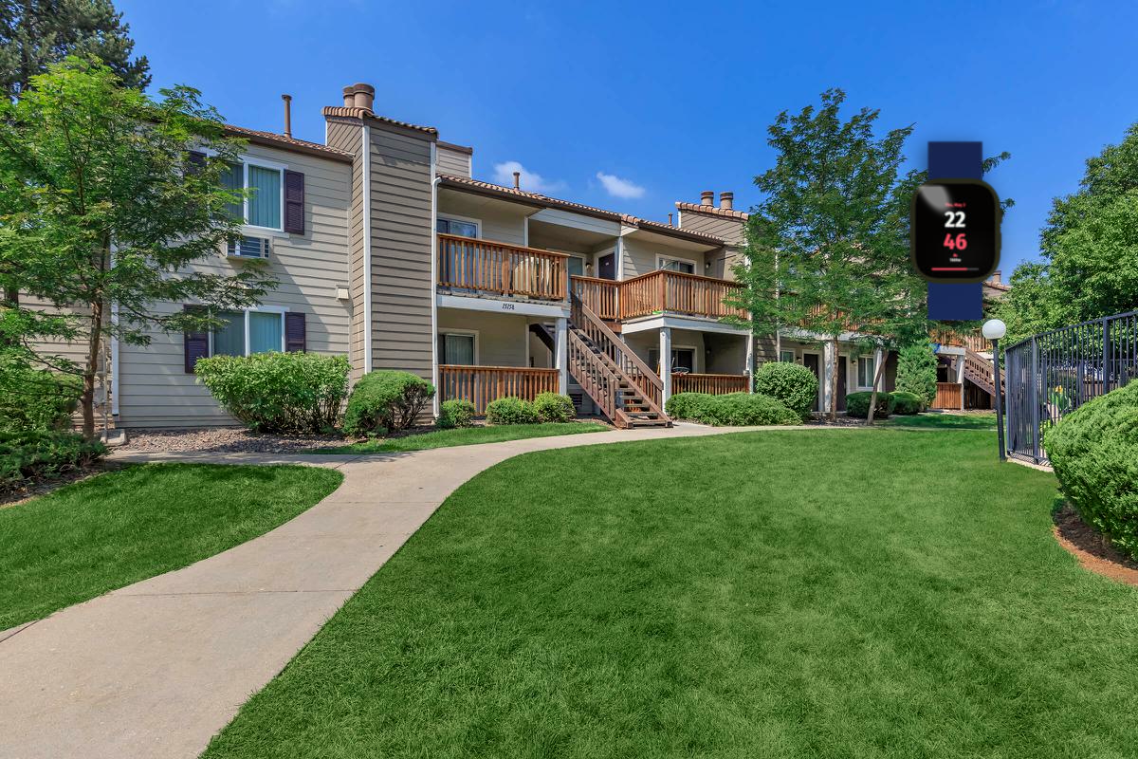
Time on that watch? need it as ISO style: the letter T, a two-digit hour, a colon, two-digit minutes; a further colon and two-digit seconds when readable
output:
T22:46
